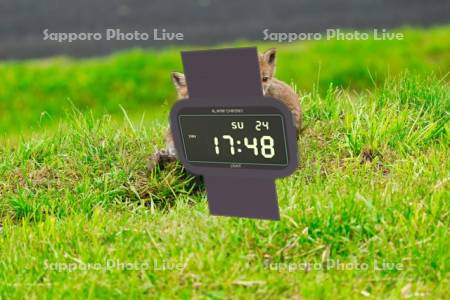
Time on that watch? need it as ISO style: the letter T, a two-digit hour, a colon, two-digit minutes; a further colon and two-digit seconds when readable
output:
T17:48
